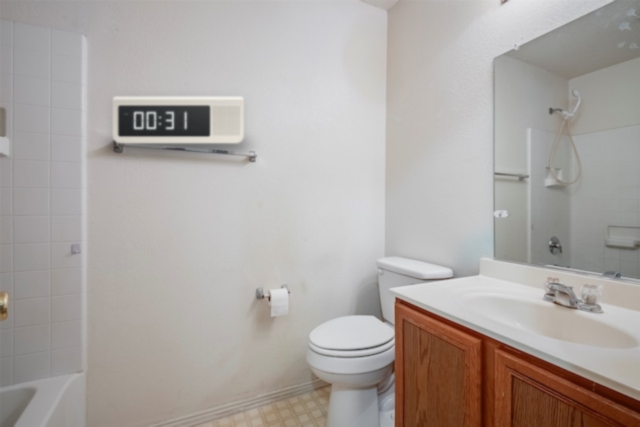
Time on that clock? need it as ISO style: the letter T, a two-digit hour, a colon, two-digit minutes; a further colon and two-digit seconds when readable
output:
T00:31
